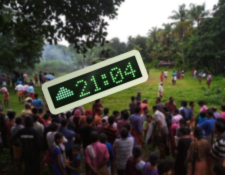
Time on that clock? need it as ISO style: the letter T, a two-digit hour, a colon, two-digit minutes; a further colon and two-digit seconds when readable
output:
T21:04
